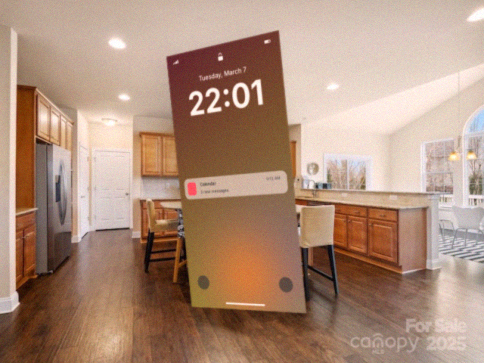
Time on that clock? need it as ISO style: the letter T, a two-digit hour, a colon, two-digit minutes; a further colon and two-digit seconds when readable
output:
T22:01
